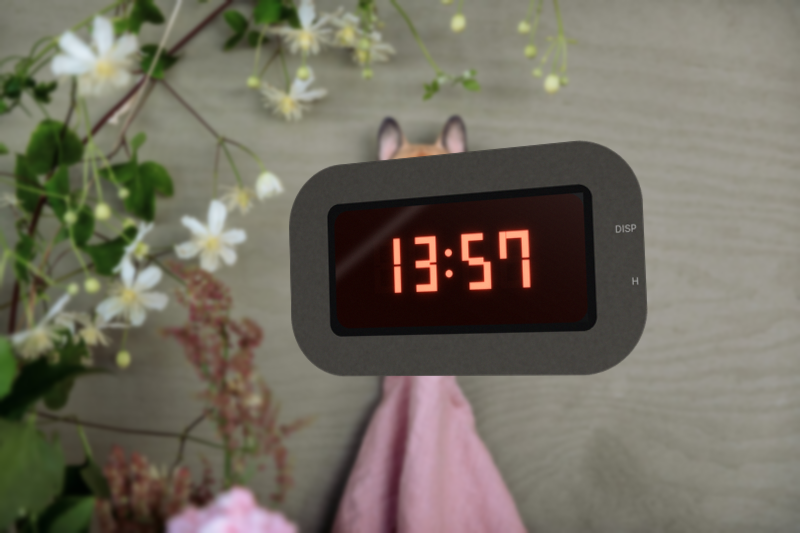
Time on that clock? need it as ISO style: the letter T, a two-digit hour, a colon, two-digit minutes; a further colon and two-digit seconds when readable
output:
T13:57
